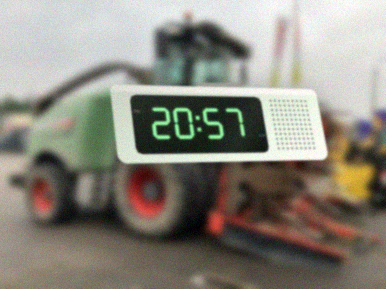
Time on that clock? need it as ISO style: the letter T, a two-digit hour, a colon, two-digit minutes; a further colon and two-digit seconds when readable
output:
T20:57
